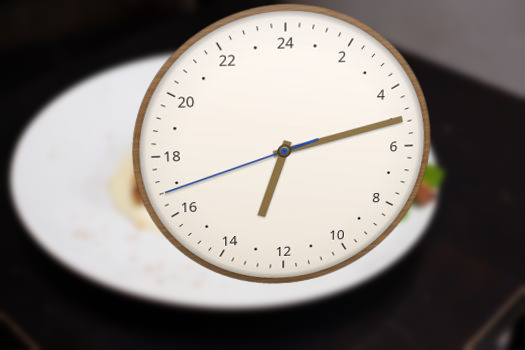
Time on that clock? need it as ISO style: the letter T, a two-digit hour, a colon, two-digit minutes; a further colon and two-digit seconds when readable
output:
T13:12:42
